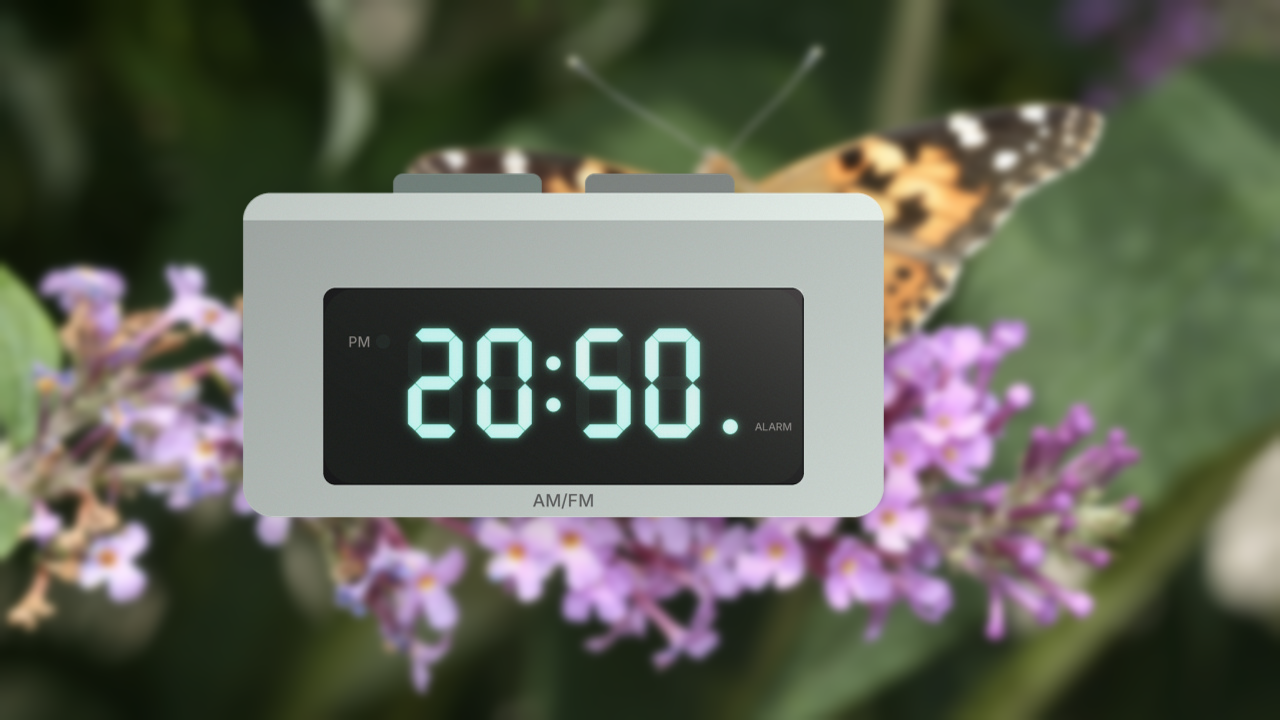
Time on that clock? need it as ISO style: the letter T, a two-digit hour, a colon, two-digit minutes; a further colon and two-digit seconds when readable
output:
T20:50
